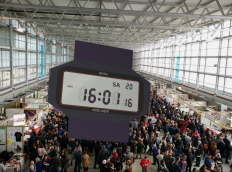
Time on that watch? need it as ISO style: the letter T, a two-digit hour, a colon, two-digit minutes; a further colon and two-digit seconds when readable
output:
T16:01:16
